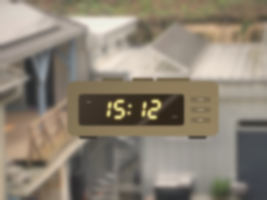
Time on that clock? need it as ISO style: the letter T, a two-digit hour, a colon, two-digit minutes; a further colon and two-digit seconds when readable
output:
T15:12
